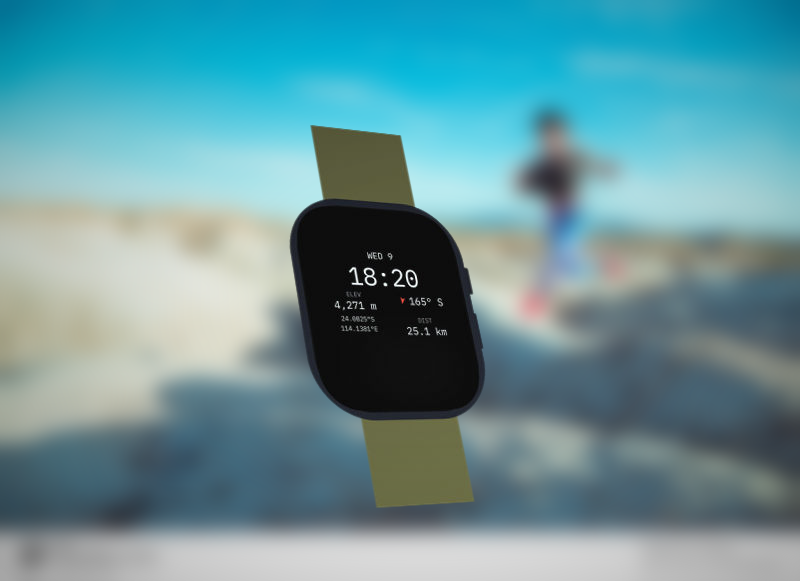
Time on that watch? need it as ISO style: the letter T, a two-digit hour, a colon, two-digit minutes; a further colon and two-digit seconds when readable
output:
T18:20
